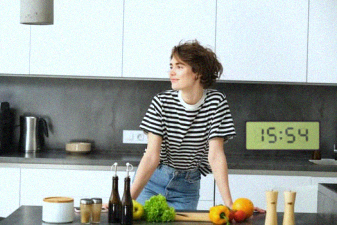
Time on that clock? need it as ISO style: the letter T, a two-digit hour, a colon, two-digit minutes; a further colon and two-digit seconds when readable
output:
T15:54
